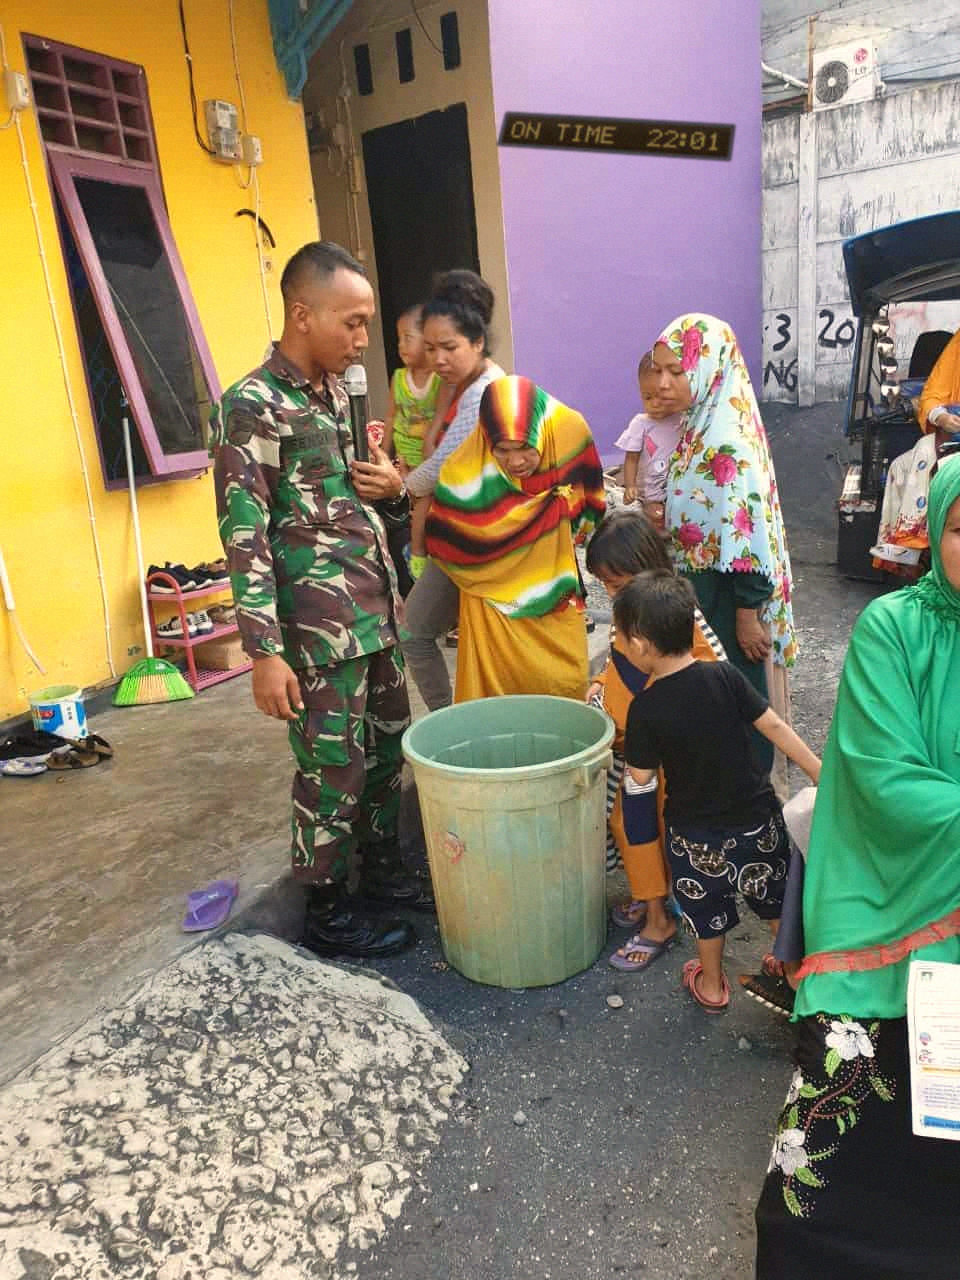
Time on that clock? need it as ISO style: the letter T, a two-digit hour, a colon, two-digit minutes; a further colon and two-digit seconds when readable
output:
T22:01
